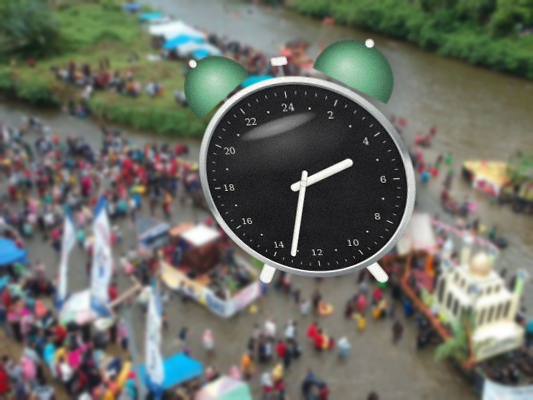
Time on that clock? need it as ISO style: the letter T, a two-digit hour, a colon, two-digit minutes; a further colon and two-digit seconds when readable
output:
T04:33
